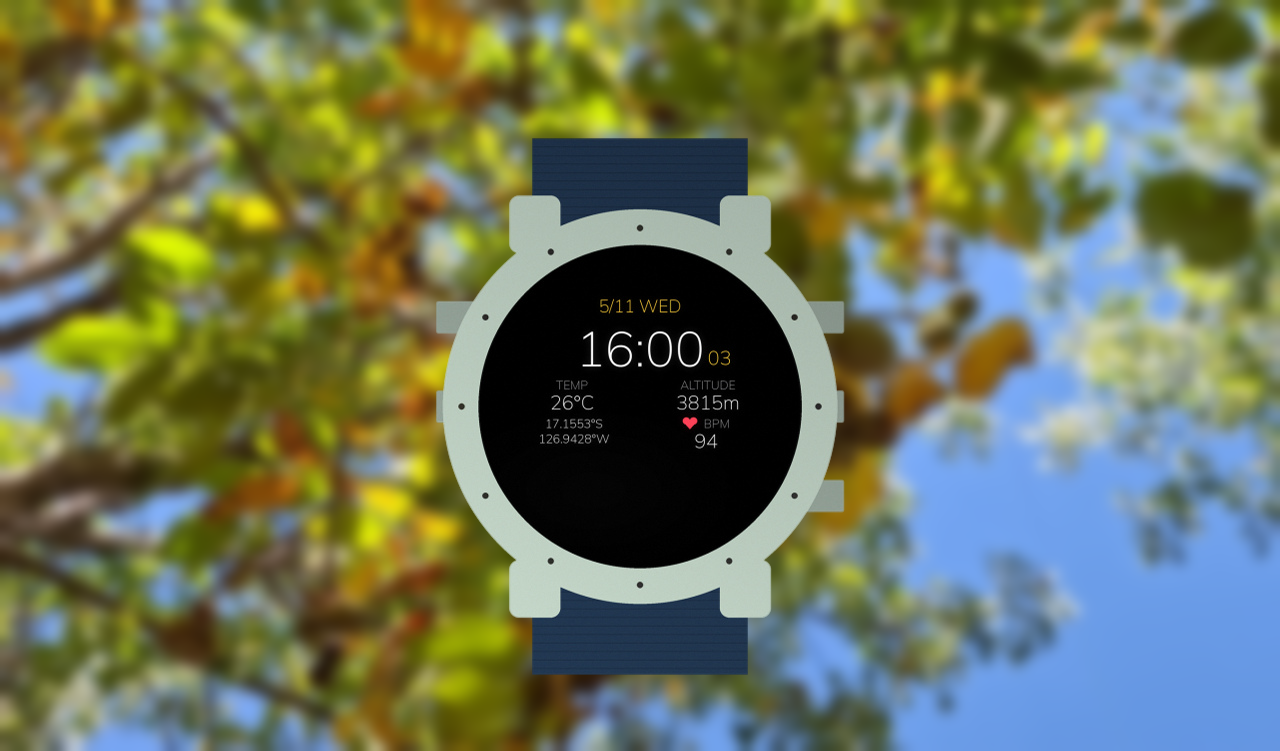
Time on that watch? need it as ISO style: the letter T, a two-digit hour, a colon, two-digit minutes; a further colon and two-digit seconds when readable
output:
T16:00:03
